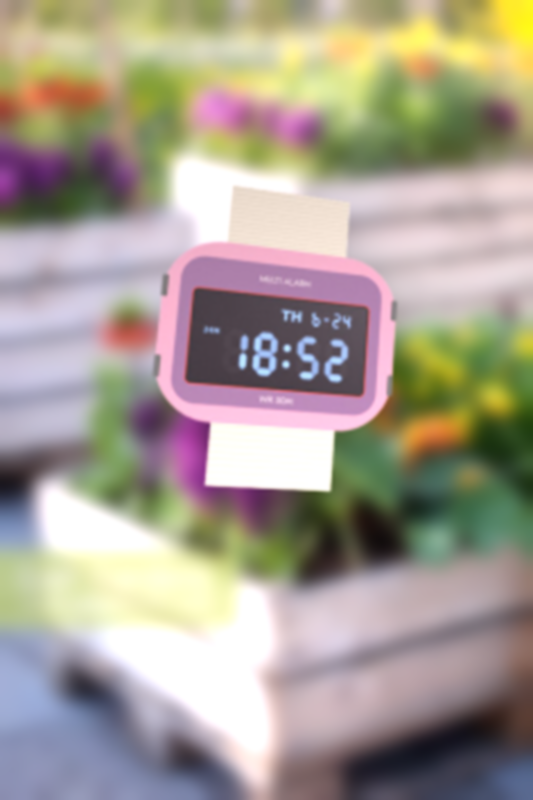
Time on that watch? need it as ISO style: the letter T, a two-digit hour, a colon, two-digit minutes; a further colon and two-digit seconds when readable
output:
T18:52
